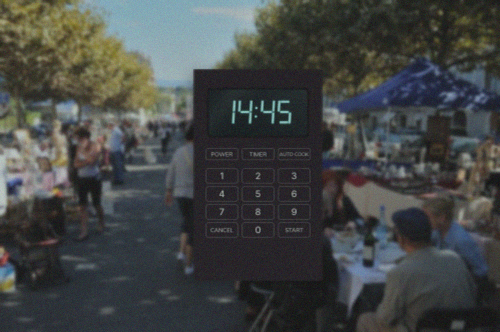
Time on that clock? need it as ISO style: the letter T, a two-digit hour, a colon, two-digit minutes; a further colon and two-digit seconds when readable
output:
T14:45
